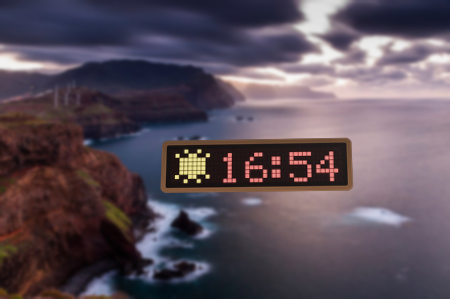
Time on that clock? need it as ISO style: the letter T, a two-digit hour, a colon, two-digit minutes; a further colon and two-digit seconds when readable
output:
T16:54
